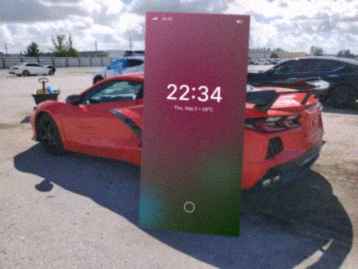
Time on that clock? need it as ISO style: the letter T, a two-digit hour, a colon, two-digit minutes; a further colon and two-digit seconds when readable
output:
T22:34
